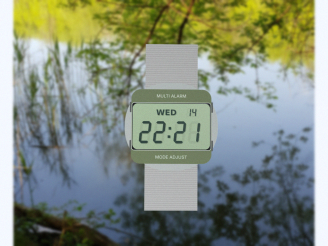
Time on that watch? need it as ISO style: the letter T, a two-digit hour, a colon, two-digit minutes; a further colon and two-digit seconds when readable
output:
T22:21
